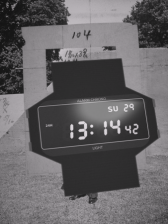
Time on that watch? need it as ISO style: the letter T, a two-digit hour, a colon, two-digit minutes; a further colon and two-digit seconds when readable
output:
T13:14:42
